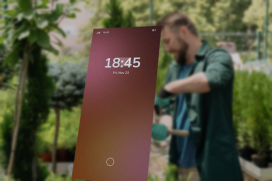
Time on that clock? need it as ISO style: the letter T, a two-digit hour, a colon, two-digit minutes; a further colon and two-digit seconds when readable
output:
T18:45
